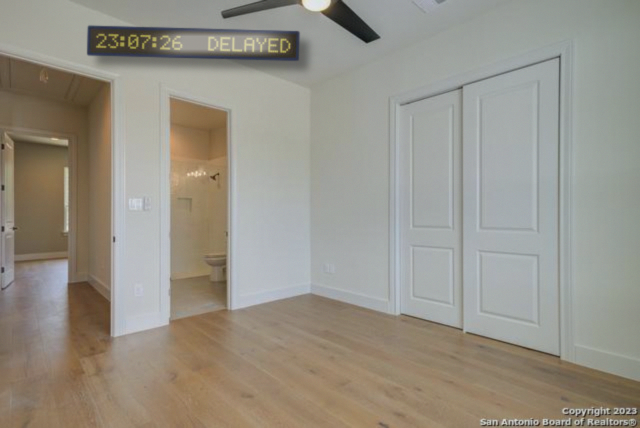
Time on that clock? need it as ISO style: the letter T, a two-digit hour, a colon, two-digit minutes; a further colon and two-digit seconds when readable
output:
T23:07:26
